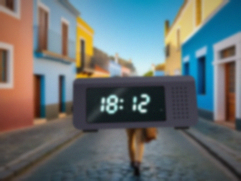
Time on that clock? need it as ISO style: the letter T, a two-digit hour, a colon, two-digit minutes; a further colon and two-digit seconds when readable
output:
T18:12
